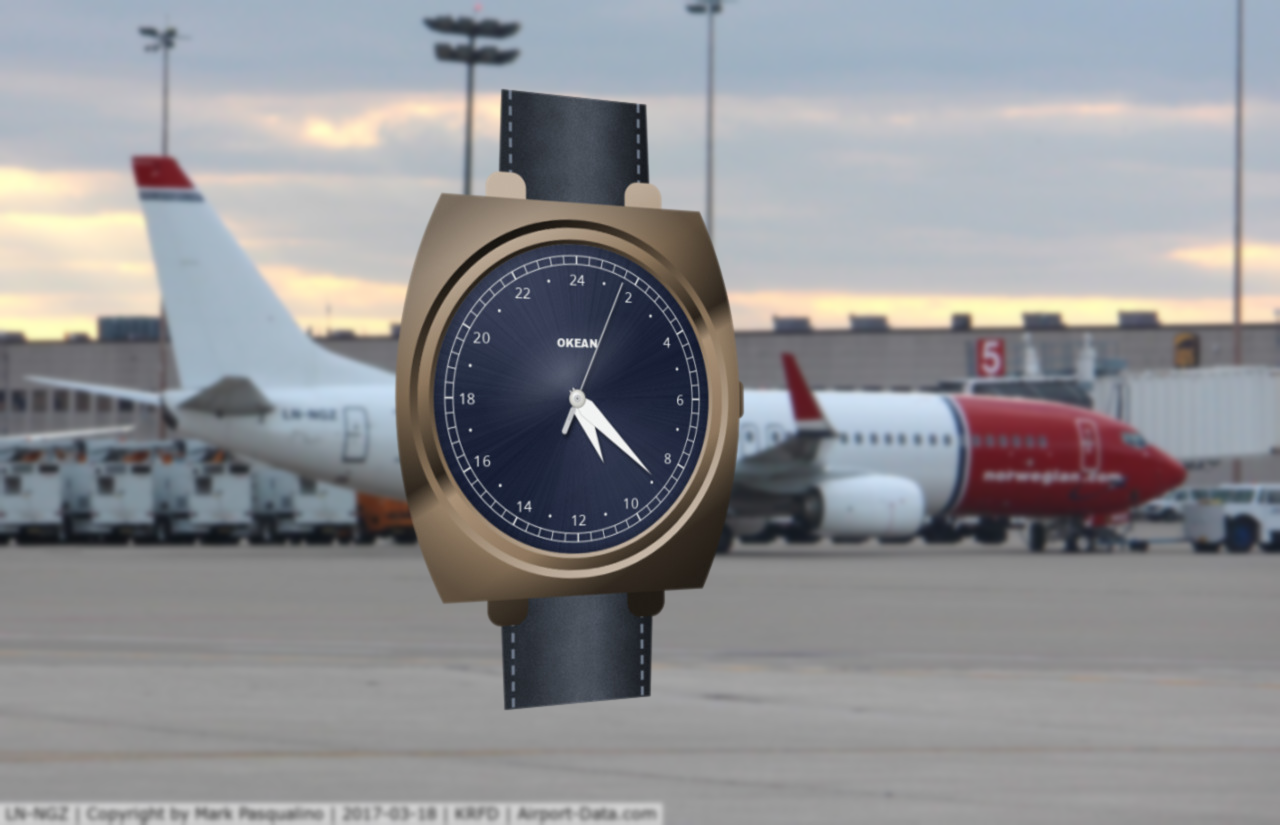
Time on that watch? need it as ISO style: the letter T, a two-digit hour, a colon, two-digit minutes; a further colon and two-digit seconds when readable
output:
T10:22:04
